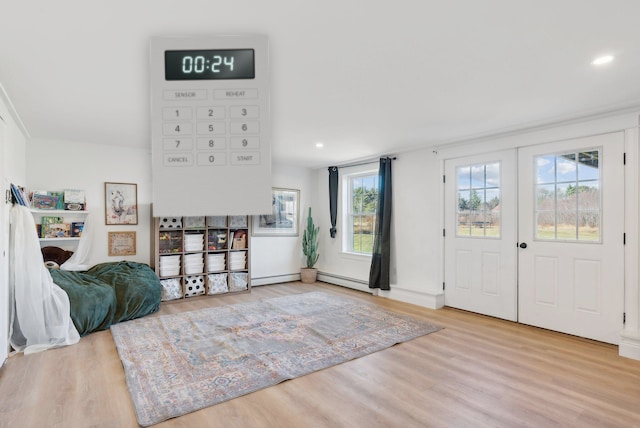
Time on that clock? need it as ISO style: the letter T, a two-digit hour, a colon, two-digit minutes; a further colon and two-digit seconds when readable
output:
T00:24
